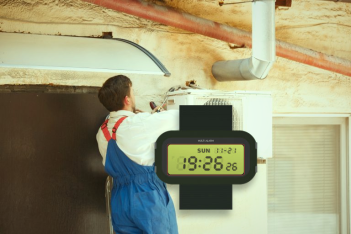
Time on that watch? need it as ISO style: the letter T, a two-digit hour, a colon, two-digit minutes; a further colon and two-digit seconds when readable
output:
T19:26:26
